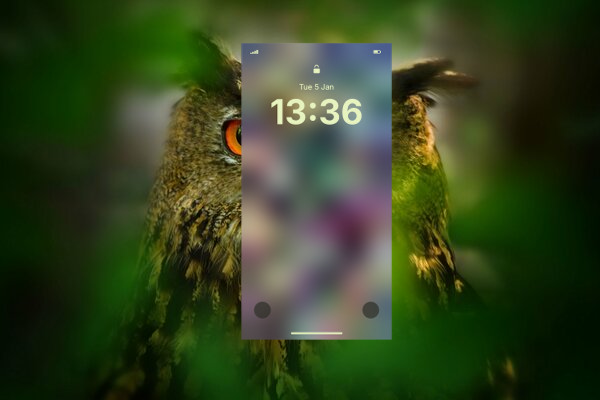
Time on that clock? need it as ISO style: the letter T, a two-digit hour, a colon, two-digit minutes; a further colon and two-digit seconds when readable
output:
T13:36
